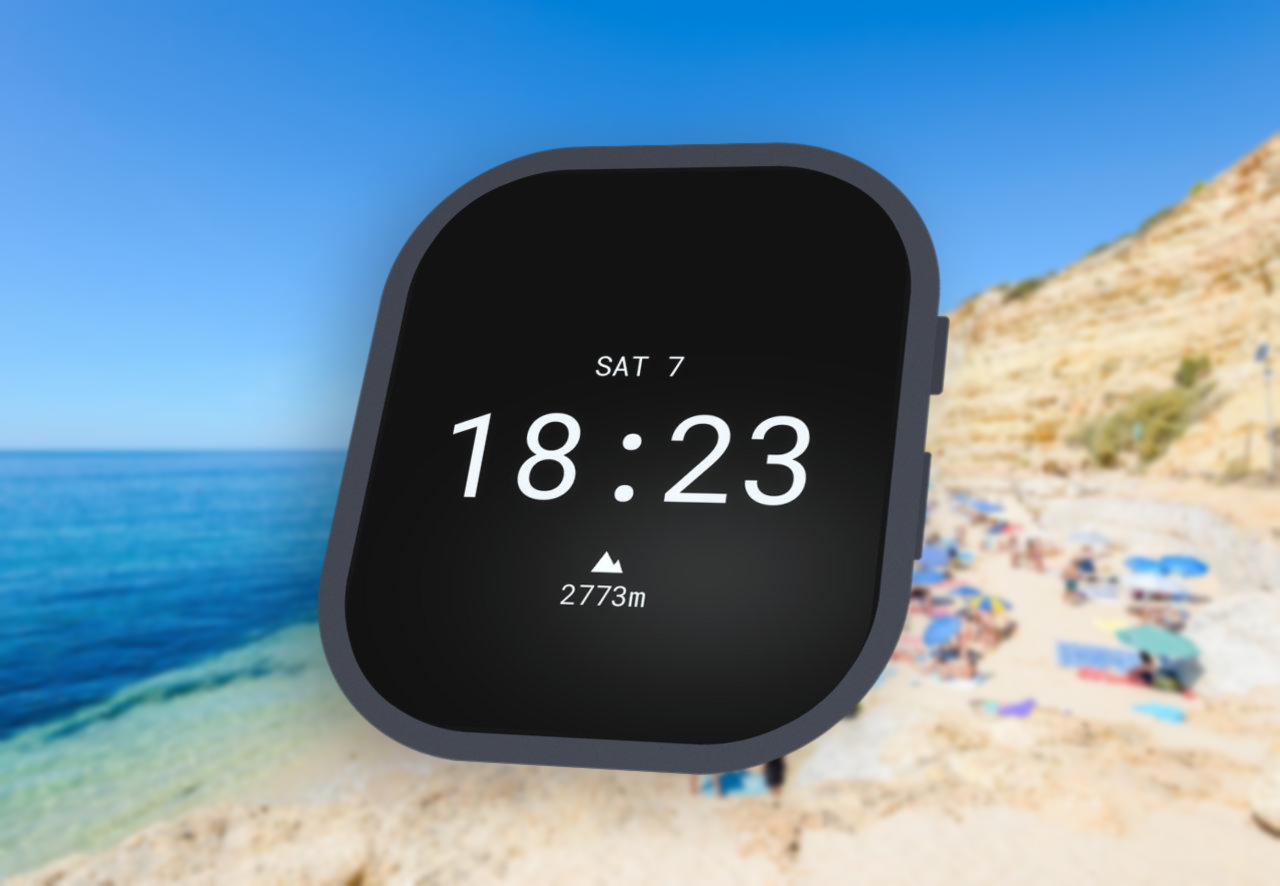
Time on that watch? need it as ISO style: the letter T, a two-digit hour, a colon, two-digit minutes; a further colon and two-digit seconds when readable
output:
T18:23
